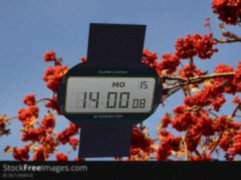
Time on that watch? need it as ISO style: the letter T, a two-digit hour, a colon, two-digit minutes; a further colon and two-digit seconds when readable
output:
T14:00:08
